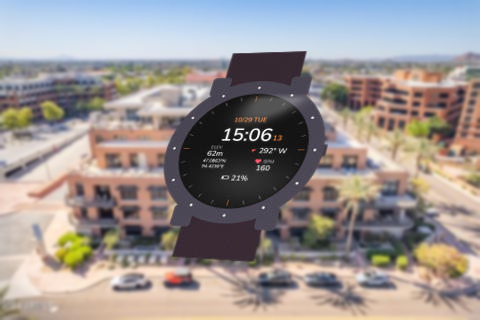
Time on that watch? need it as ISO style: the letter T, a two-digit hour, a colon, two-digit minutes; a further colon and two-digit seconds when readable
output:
T15:06:13
